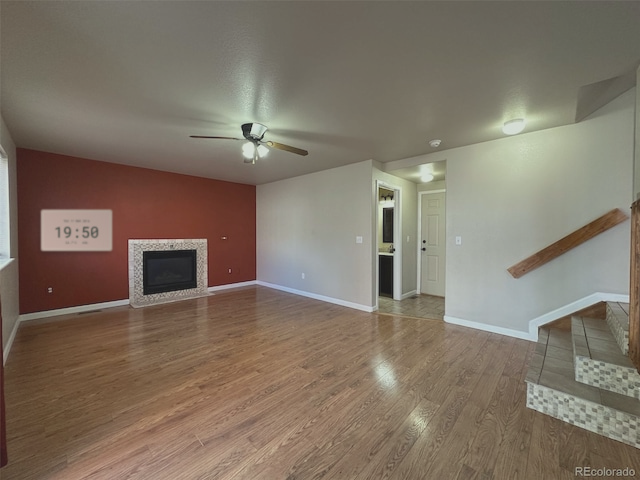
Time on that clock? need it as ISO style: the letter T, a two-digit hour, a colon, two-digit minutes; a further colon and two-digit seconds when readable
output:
T19:50
